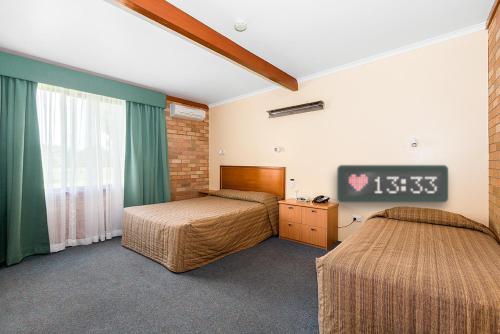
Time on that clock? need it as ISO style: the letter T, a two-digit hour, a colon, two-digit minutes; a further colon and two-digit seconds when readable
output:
T13:33
